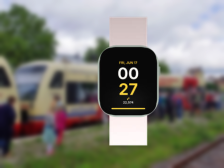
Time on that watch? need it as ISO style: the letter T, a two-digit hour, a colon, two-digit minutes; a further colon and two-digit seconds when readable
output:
T00:27
